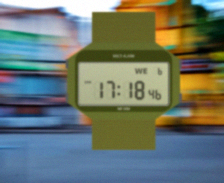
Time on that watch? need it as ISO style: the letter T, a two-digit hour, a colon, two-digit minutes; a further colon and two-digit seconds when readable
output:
T17:18:46
